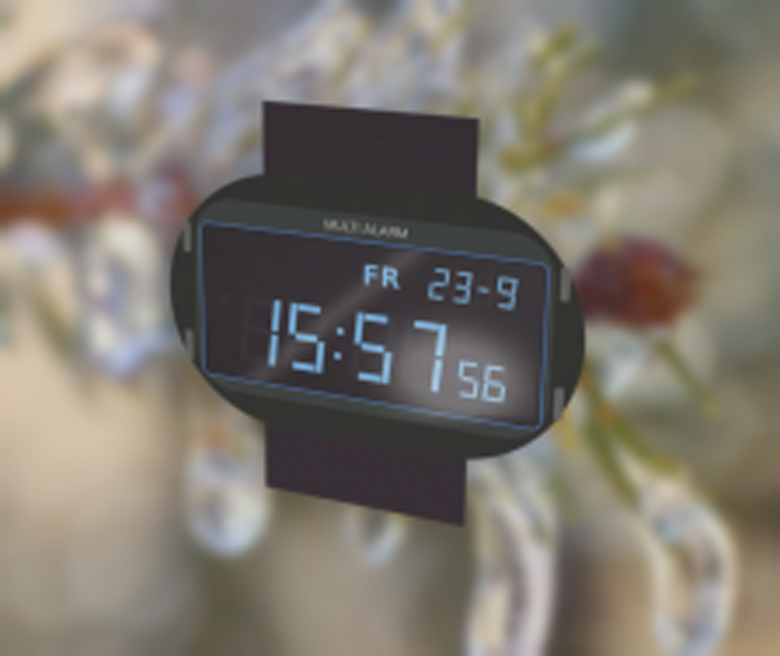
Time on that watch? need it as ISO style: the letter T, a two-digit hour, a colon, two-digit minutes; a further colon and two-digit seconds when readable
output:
T15:57:56
